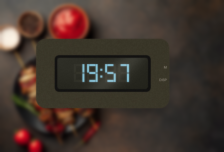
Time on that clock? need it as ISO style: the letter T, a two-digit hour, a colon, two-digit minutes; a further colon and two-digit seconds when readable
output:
T19:57
